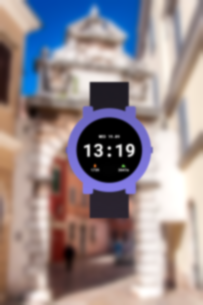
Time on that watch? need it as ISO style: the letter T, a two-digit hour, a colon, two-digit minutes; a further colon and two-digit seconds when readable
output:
T13:19
